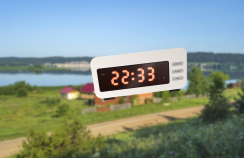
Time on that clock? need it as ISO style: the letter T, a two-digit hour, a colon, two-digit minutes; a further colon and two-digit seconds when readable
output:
T22:33
